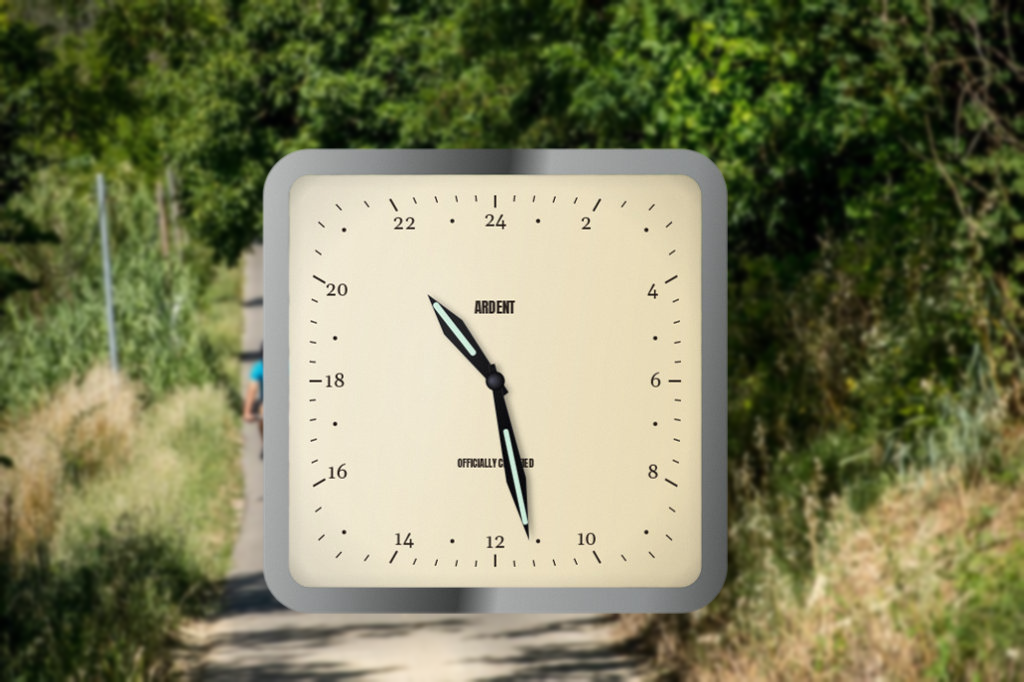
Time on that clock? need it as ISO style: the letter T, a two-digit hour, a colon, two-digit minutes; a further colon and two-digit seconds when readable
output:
T21:28
